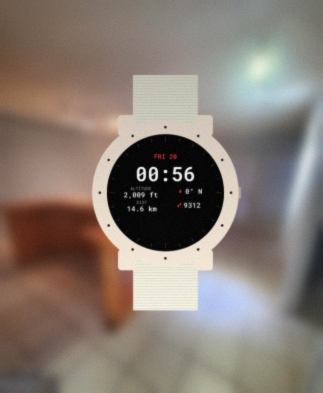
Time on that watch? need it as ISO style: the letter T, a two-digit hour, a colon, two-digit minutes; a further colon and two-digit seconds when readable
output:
T00:56
